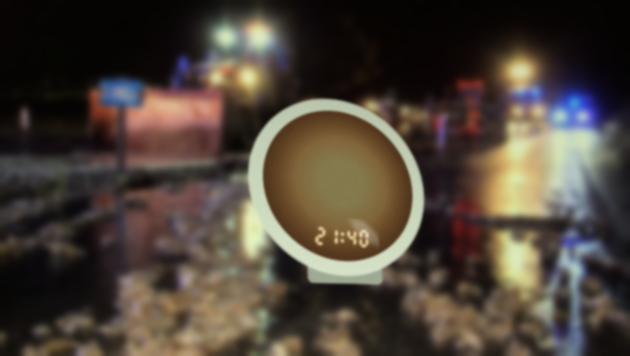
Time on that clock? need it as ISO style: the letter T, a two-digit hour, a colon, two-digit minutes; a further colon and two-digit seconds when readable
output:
T21:40
